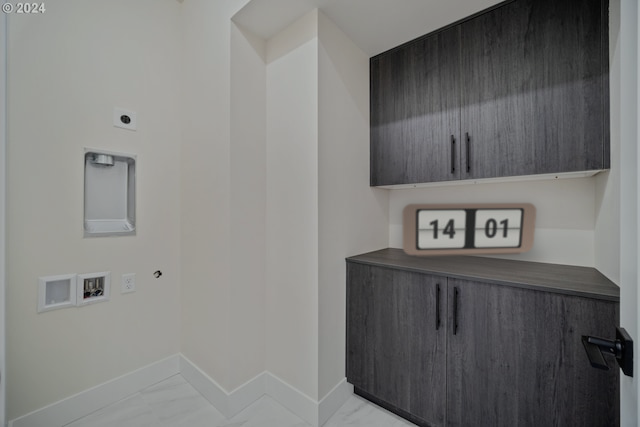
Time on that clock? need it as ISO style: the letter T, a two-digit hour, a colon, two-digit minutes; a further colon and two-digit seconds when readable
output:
T14:01
